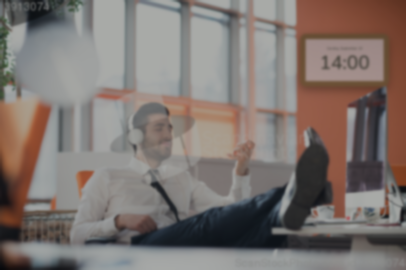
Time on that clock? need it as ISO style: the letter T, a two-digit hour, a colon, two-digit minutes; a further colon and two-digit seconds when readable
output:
T14:00
